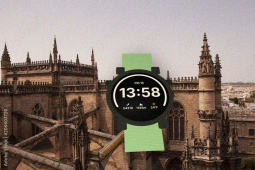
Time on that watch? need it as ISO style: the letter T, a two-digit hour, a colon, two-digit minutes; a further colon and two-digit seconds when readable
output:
T13:58
